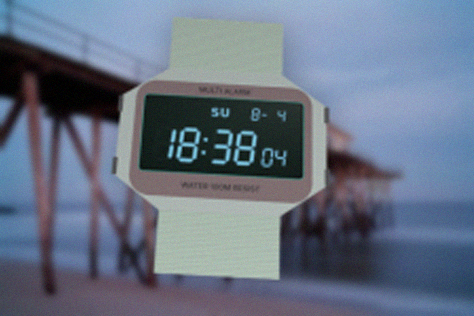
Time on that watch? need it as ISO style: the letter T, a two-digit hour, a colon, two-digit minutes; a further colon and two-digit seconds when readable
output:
T18:38:04
